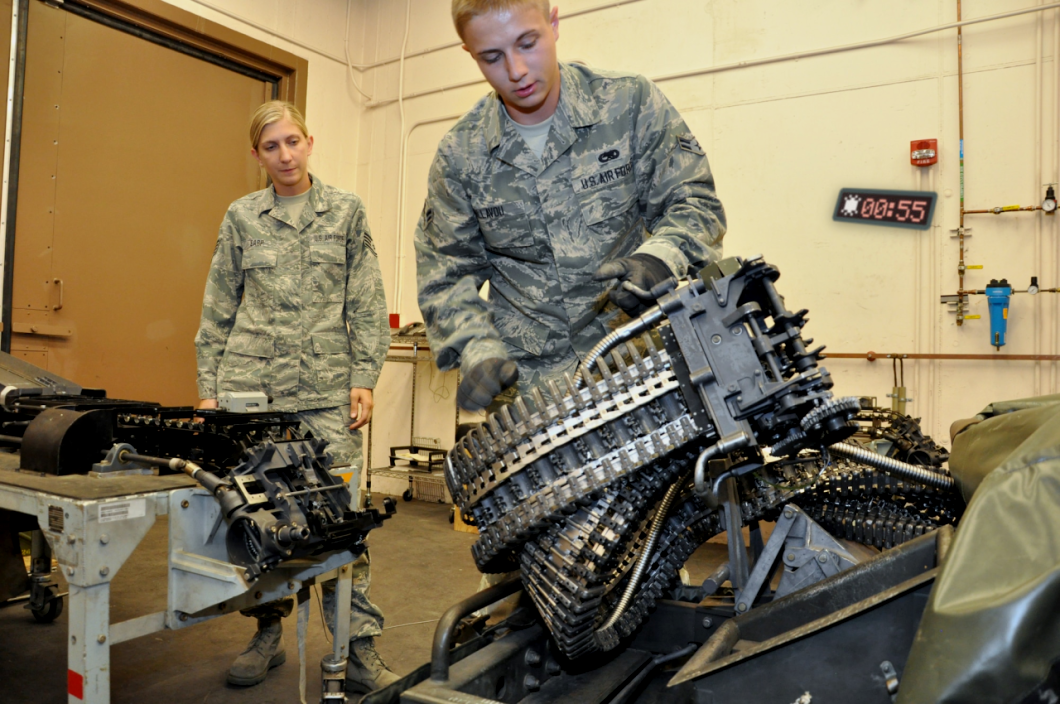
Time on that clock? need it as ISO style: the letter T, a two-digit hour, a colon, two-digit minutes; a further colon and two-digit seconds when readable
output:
T00:55
